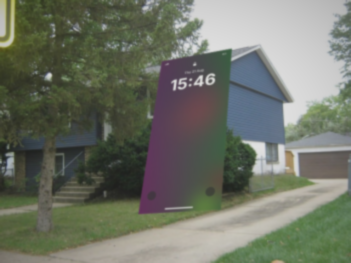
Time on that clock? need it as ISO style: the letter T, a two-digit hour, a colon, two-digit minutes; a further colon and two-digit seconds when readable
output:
T15:46
